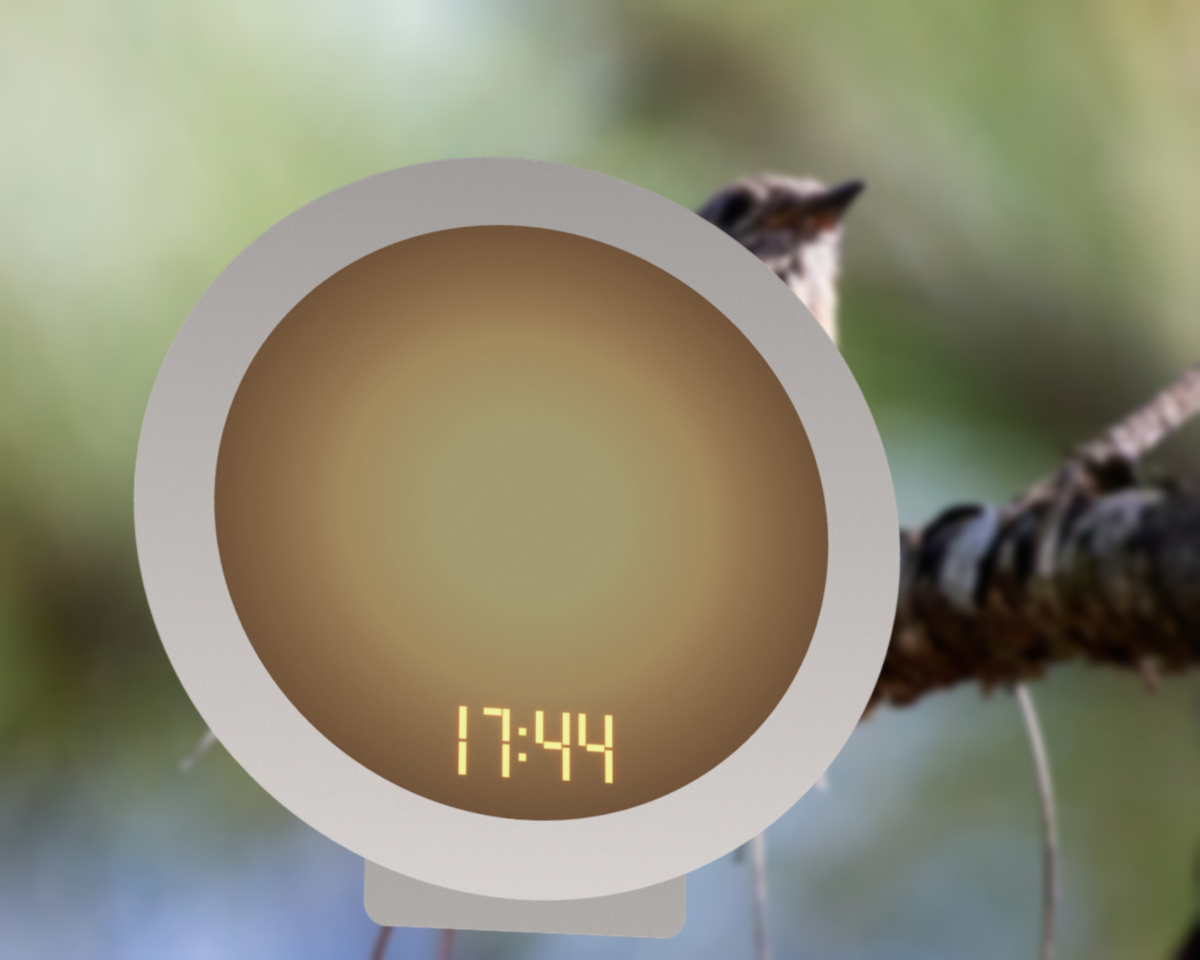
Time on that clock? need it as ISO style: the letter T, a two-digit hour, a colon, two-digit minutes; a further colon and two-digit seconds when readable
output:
T17:44
